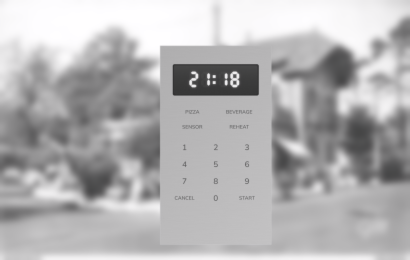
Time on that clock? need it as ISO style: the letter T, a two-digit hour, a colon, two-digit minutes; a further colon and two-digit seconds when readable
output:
T21:18
